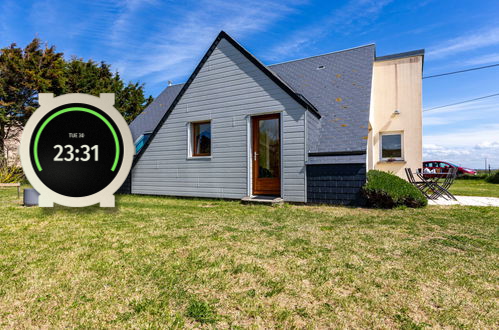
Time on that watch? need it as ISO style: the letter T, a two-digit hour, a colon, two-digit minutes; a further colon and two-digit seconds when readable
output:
T23:31
